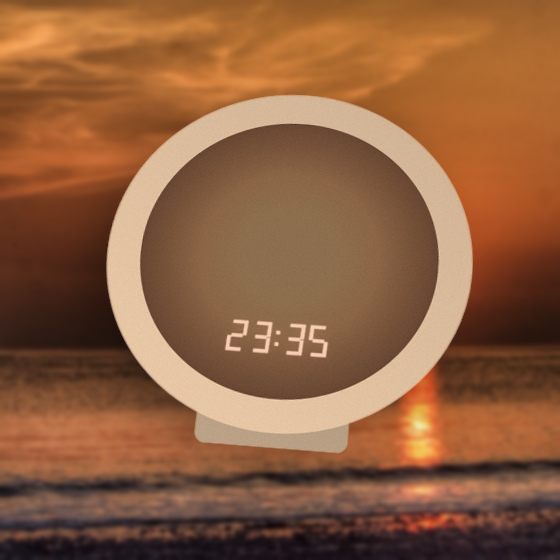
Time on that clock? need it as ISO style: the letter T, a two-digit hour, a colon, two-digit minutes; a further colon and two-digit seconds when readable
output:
T23:35
